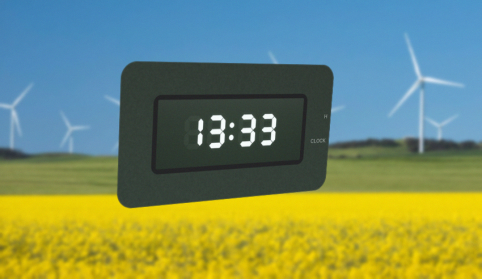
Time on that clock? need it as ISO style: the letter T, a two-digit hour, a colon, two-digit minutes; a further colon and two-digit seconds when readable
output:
T13:33
